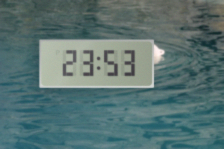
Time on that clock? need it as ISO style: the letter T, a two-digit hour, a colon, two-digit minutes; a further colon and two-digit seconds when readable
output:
T23:53
